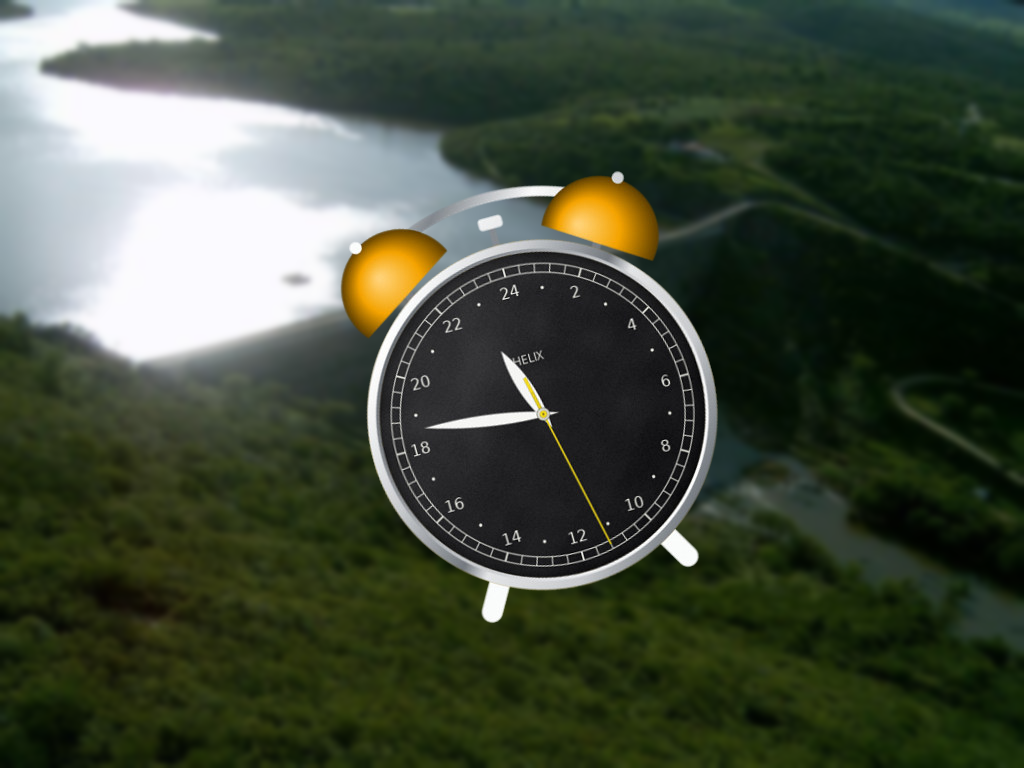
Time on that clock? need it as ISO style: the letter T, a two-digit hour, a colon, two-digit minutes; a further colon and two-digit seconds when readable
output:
T22:46:28
